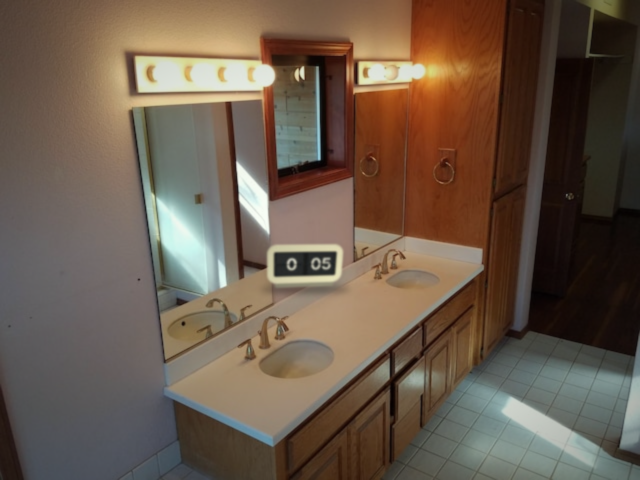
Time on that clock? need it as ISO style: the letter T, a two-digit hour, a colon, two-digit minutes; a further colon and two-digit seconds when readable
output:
T00:05
